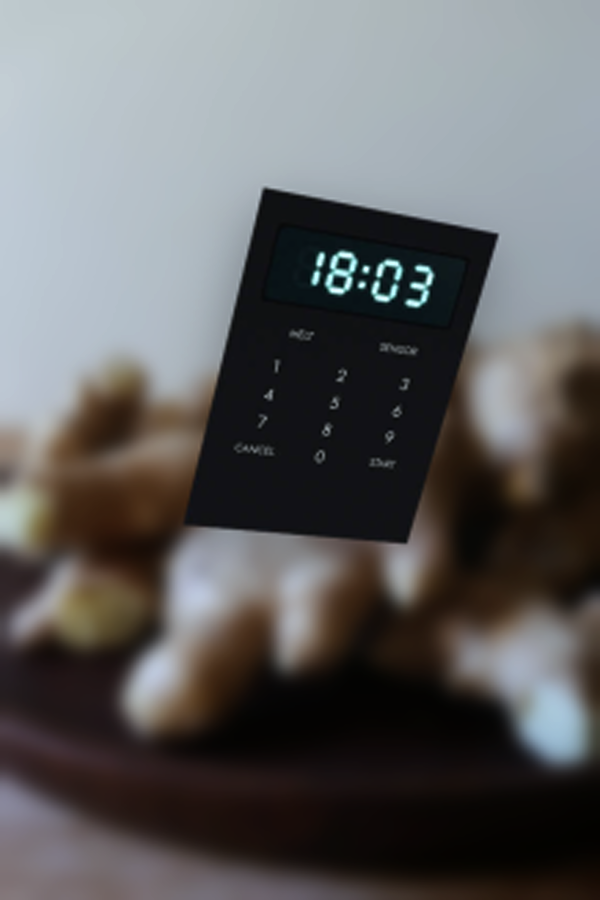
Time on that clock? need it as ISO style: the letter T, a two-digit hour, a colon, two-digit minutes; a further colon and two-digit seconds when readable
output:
T18:03
